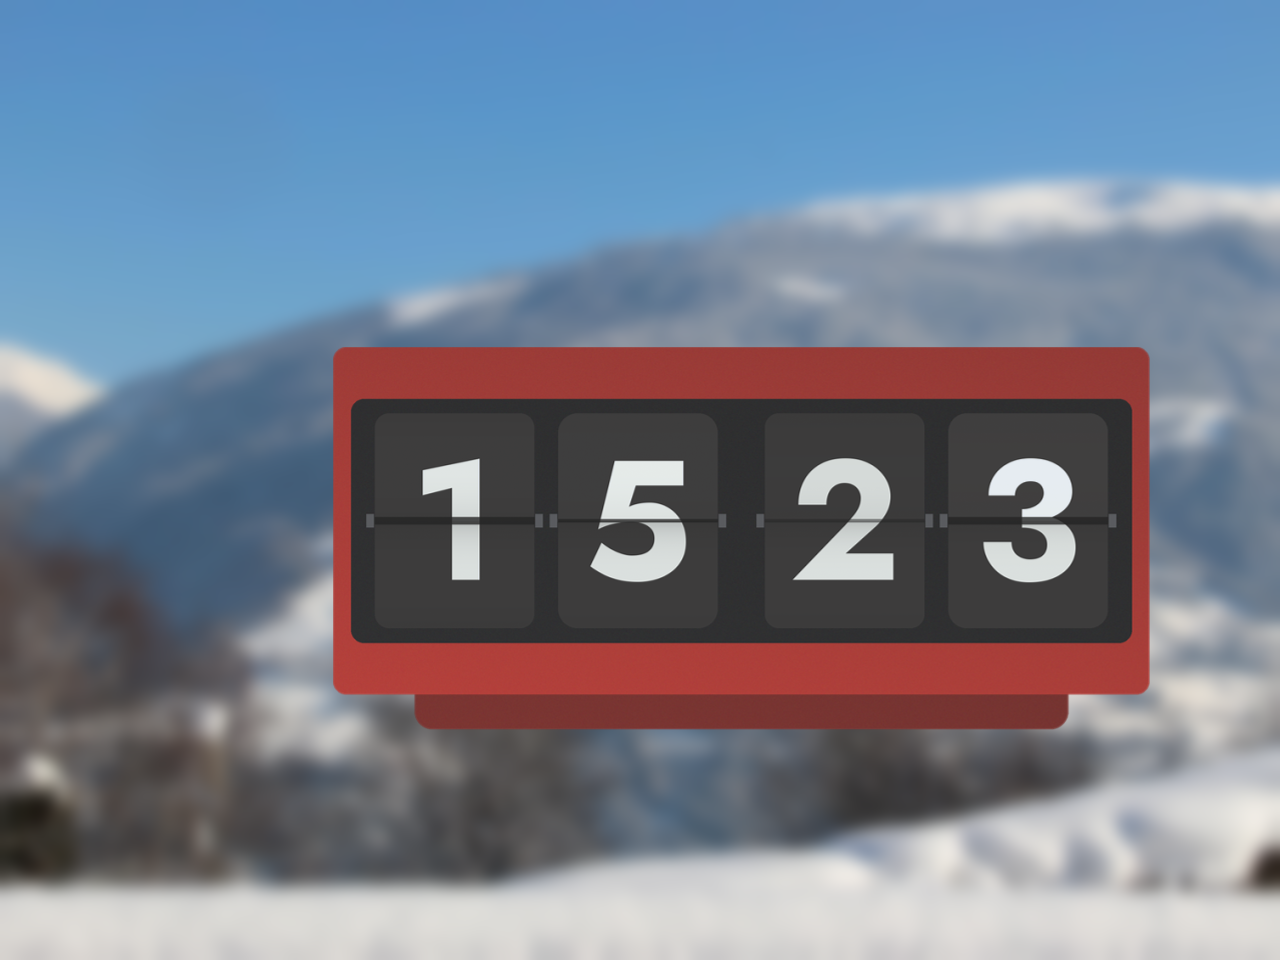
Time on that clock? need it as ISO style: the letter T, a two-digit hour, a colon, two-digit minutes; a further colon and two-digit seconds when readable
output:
T15:23
